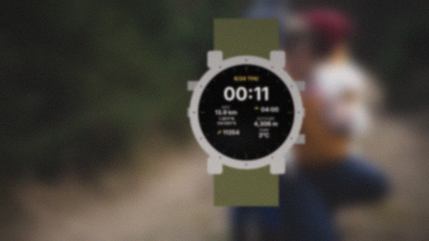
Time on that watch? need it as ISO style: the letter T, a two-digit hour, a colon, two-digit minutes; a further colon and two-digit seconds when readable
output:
T00:11
